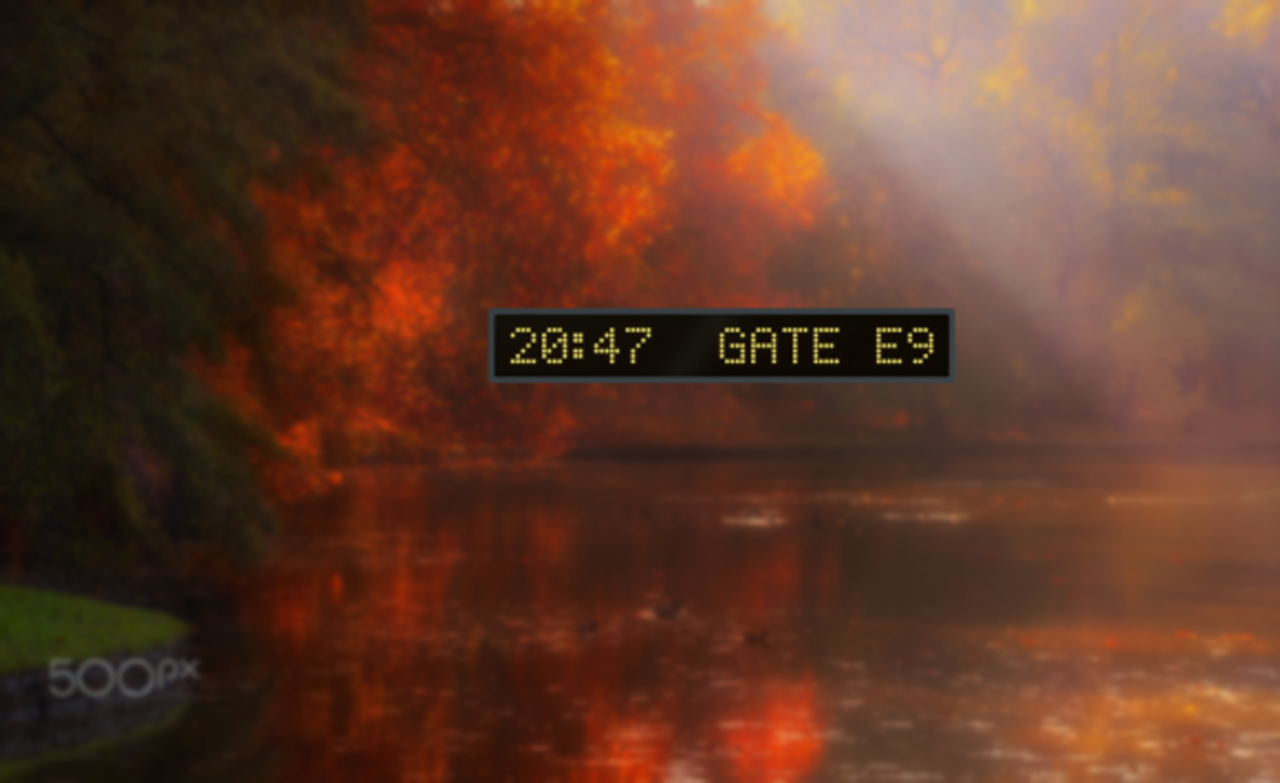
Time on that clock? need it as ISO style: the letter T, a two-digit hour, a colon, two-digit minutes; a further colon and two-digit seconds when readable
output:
T20:47
